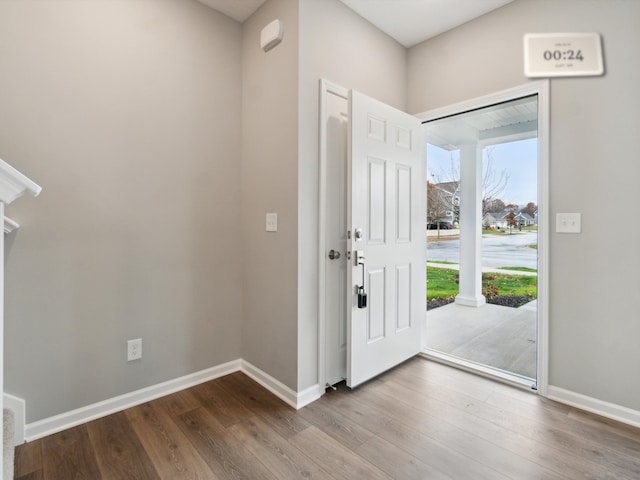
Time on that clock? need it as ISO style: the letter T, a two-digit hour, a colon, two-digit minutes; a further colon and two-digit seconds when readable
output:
T00:24
